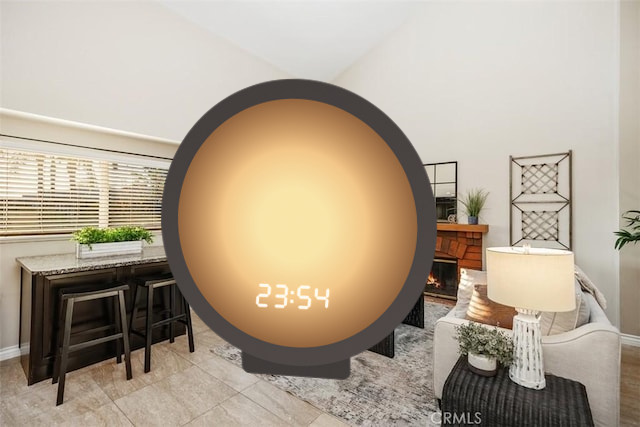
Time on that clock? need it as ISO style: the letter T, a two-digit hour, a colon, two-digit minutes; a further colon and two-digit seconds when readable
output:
T23:54
